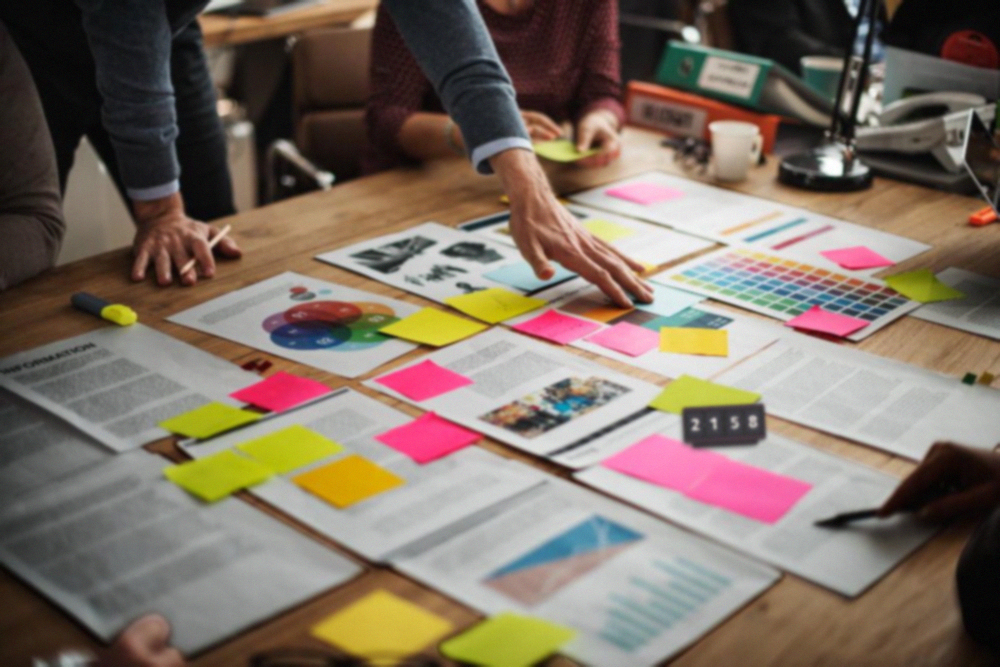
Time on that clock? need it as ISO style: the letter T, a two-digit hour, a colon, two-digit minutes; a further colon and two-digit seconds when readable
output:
T21:58
